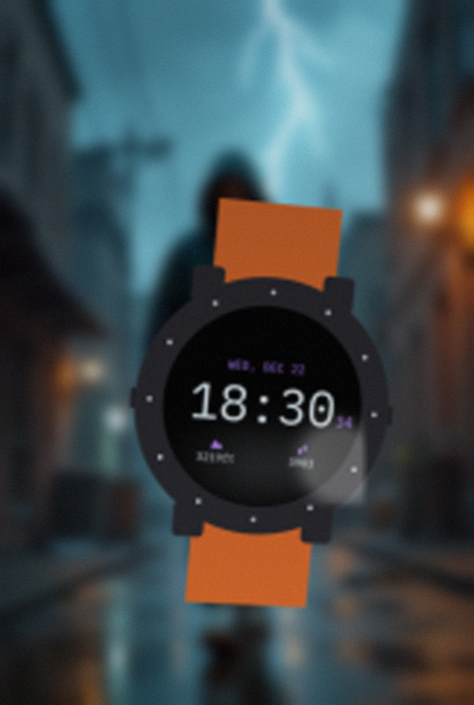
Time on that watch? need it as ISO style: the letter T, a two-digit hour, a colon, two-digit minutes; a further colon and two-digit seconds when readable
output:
T18:30
